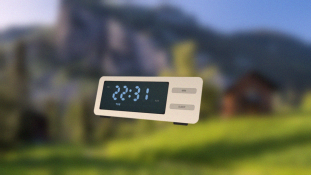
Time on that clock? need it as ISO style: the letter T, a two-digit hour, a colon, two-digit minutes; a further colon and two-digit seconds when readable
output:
T22:31
